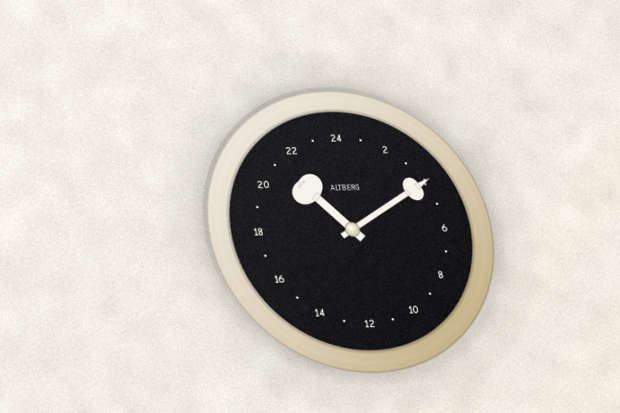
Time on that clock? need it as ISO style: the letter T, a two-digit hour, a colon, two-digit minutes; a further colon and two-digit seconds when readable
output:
T21:10
